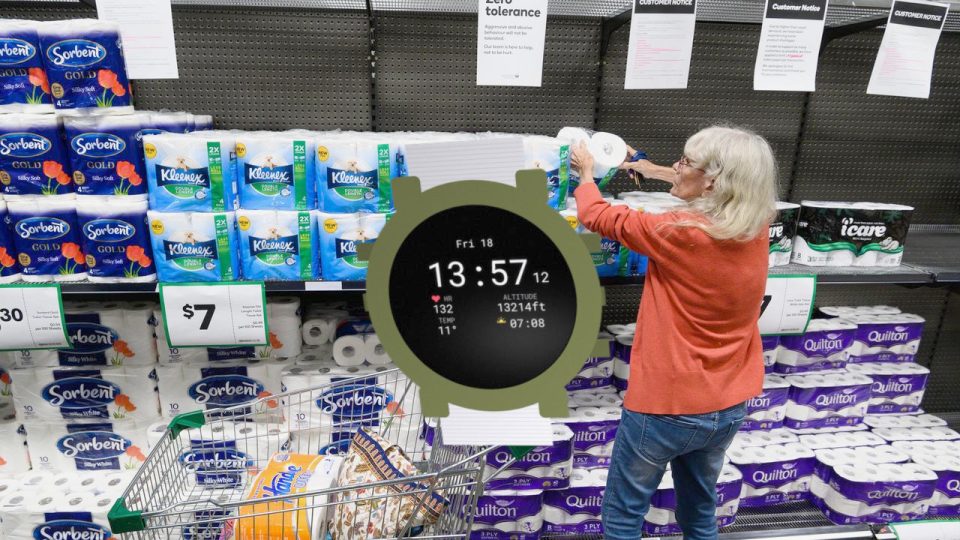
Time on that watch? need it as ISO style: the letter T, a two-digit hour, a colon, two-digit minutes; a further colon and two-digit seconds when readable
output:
T13:57:12
